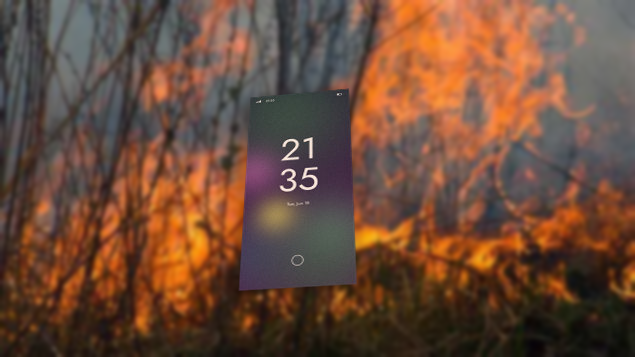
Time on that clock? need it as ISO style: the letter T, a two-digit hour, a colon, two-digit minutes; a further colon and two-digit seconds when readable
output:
T21:35
